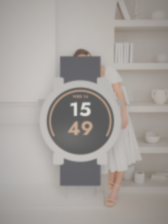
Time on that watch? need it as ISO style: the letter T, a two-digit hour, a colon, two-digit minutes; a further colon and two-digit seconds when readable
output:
T15:49
